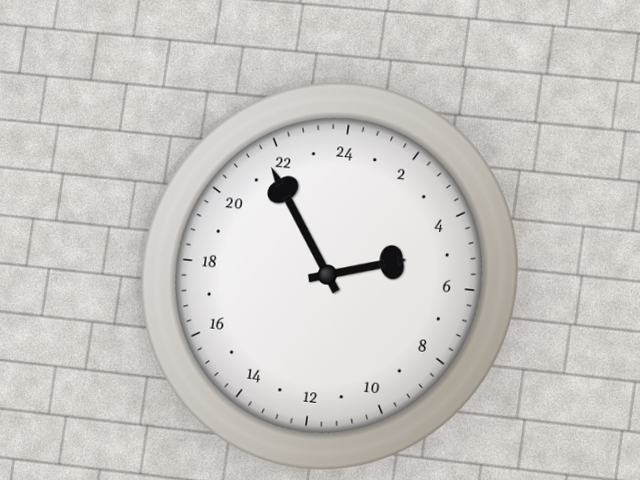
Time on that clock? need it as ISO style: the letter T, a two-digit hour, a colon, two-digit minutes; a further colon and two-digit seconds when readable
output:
T04:54
